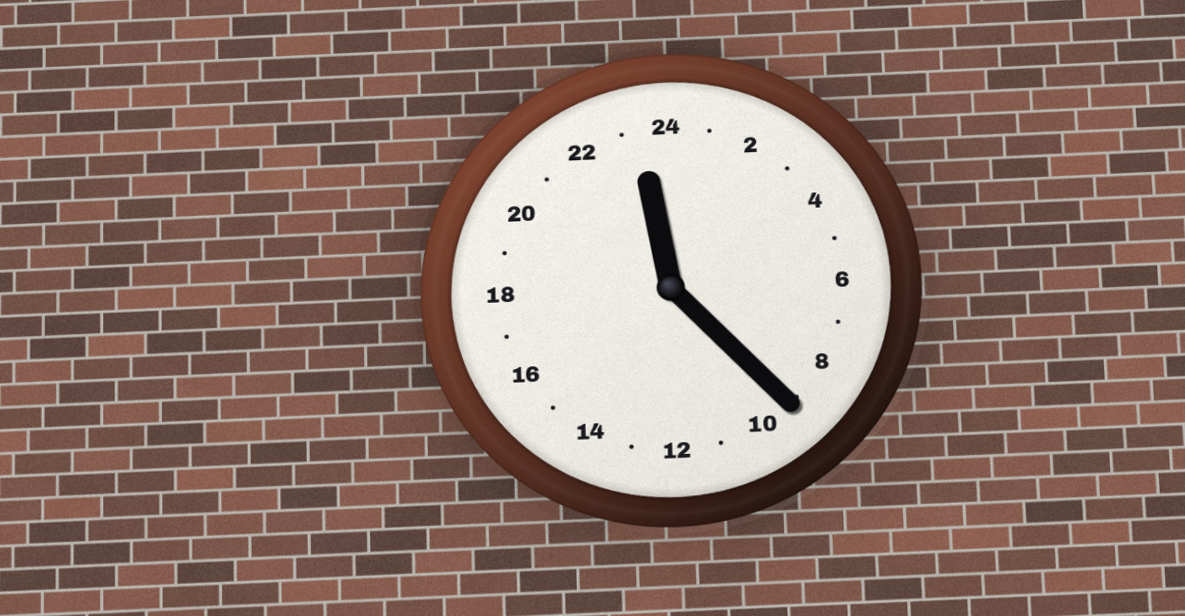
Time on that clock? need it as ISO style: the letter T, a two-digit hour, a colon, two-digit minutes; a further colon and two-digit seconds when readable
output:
T23:23
